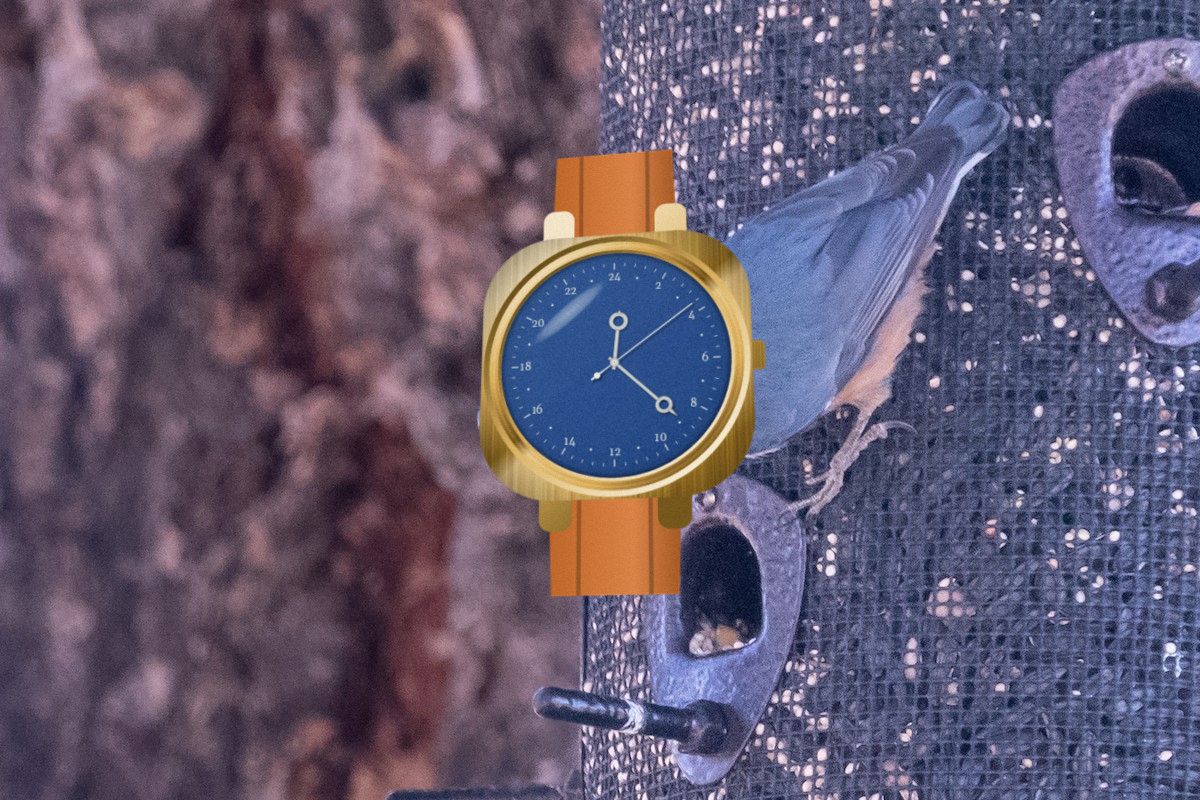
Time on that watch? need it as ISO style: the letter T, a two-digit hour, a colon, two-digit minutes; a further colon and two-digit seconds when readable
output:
T00:22:09
